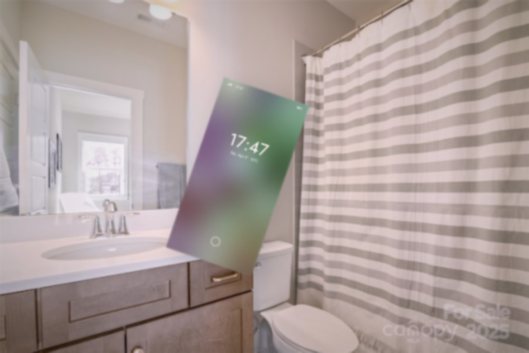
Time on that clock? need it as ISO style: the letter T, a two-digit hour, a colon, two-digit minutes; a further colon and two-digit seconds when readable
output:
T17:47
